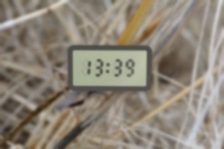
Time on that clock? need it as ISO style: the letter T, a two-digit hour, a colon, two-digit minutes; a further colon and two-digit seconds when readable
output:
T13:39
